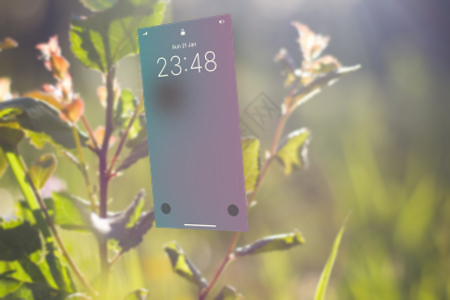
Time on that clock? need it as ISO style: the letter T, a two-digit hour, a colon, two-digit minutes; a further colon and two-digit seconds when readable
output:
T23:48
